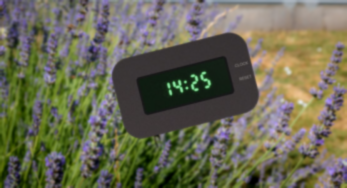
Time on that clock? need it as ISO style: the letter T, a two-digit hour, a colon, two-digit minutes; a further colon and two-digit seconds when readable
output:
T14:25
